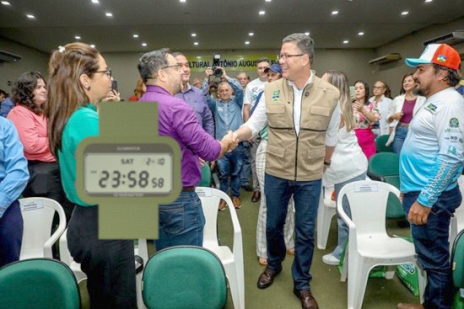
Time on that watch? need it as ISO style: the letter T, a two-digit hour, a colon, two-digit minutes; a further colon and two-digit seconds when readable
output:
T23:58:58
